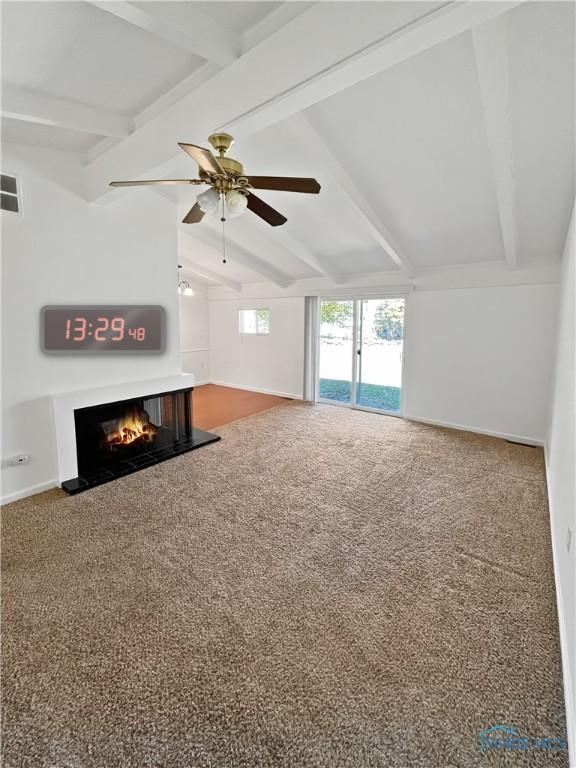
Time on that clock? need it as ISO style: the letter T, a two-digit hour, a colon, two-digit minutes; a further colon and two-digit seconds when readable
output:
T13:29:48
